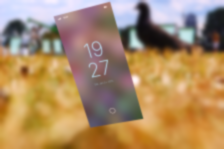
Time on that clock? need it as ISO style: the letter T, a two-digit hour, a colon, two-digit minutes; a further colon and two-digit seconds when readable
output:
T19:27
